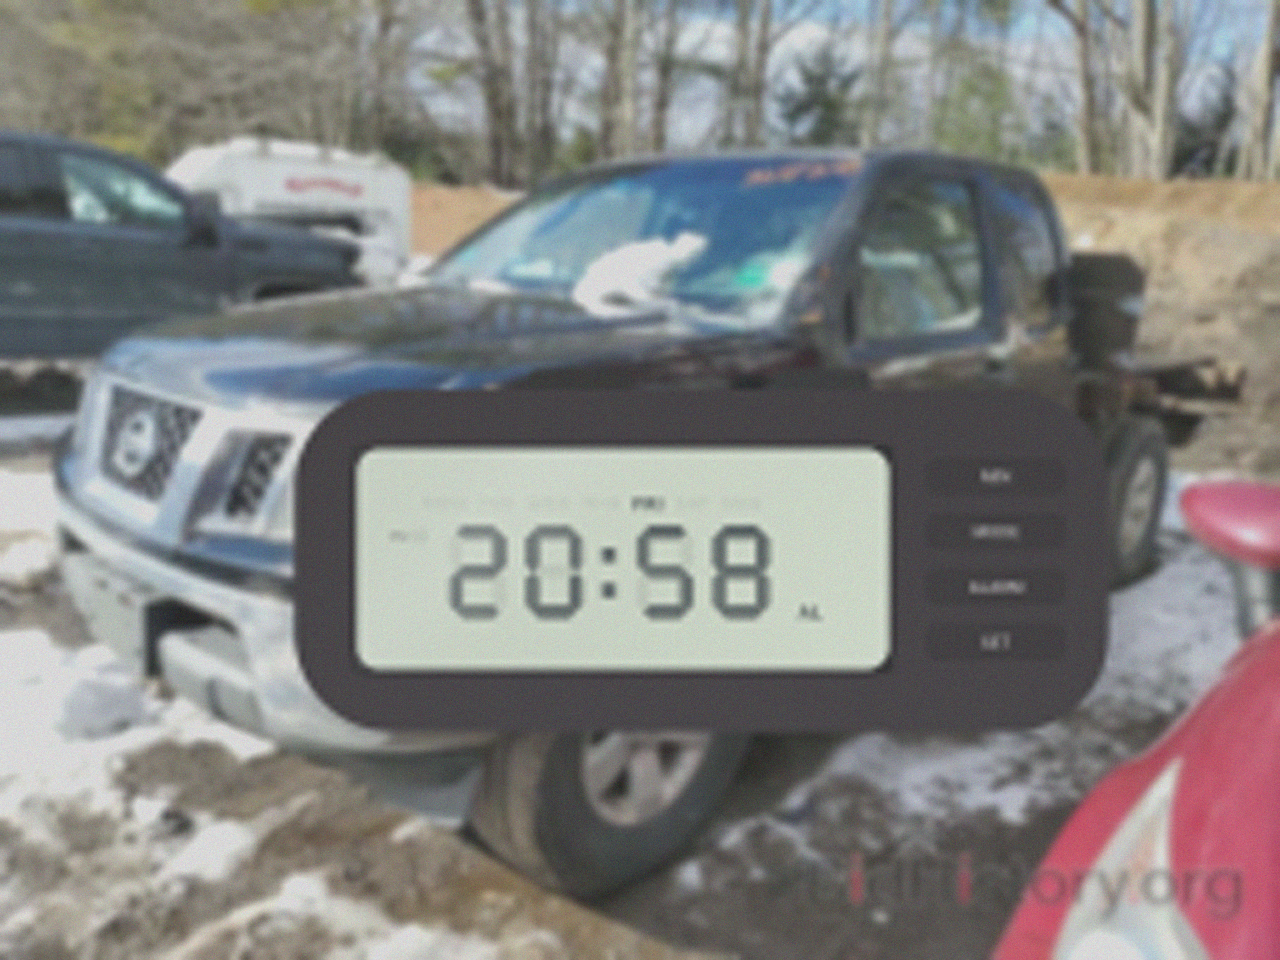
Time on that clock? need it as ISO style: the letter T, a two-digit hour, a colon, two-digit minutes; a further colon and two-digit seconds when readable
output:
T20:58
